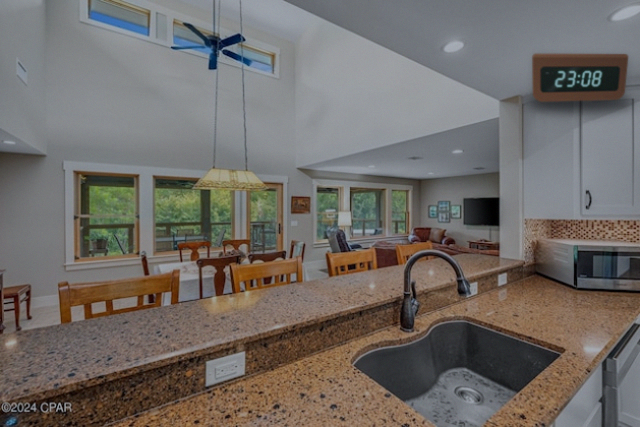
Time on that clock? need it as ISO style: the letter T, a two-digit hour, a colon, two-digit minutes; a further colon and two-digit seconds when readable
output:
T23:08
